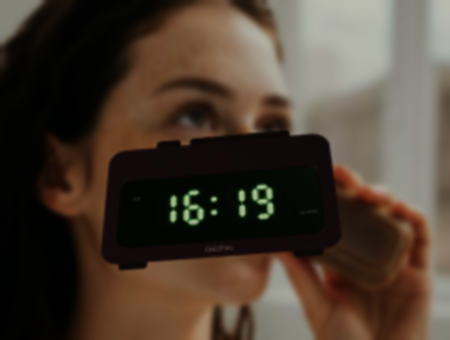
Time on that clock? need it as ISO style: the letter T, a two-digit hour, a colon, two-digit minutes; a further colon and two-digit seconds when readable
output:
T16:19
